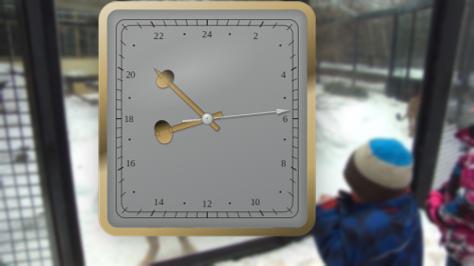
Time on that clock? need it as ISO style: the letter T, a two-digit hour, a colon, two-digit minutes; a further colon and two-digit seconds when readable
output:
T16:52:14
